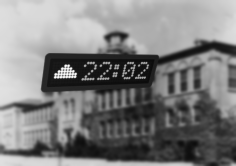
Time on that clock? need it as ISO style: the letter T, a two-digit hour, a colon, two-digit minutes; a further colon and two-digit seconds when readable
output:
T22:02
